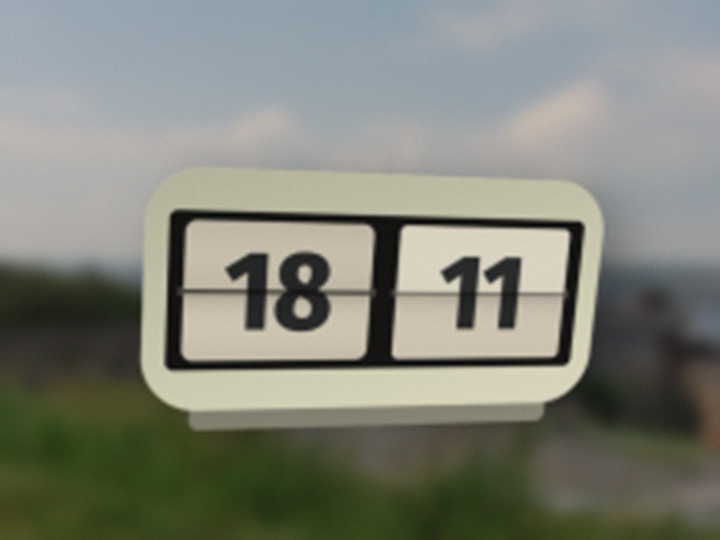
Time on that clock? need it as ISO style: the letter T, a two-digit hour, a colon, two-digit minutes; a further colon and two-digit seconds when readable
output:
T18:11
